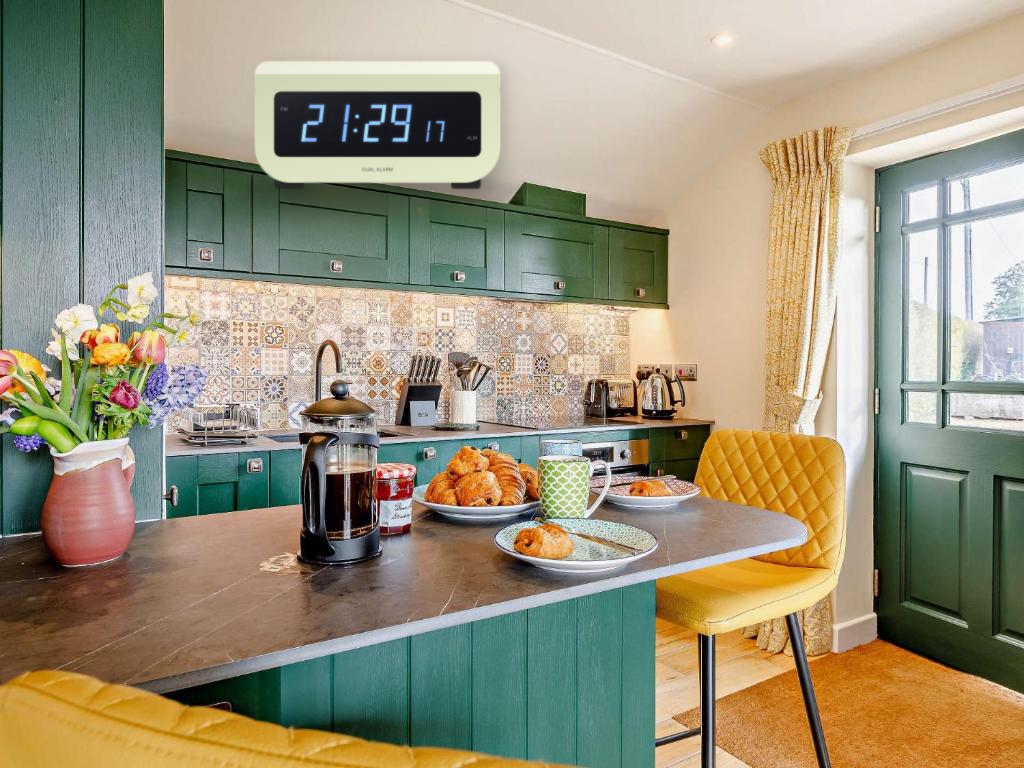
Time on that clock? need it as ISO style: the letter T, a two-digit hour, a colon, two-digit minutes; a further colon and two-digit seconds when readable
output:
T21:29:17
